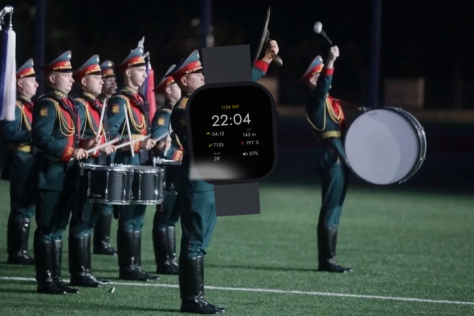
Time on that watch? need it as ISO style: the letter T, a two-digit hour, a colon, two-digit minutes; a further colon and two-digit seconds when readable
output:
T22:04
